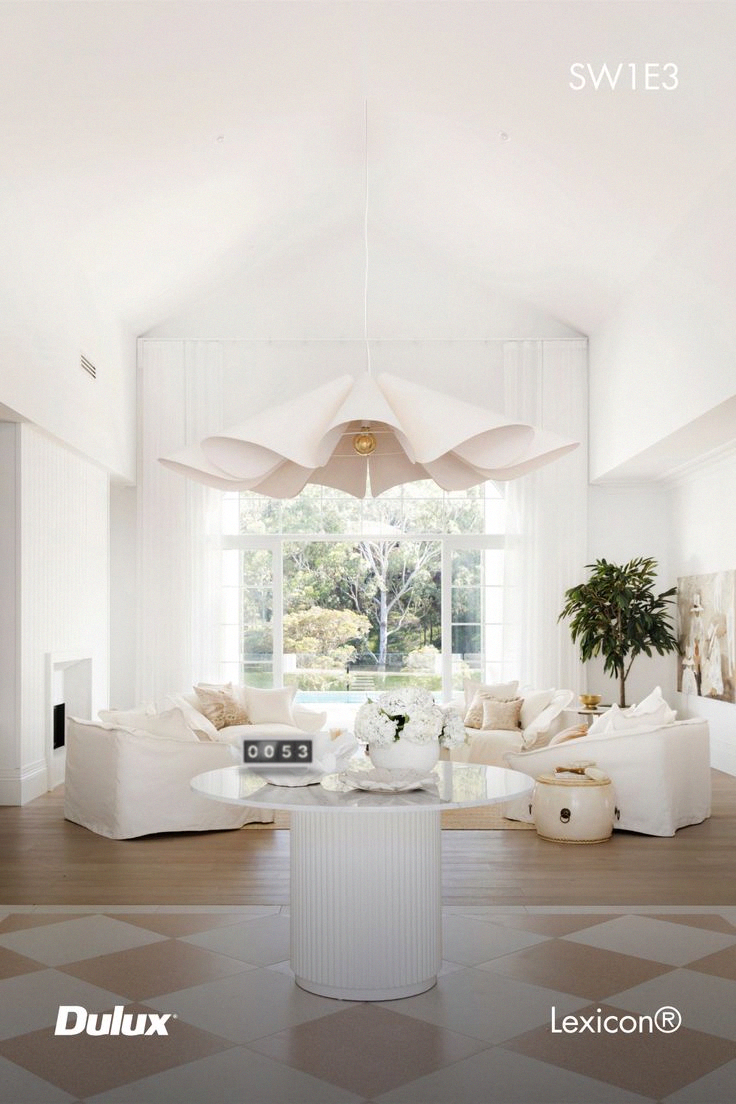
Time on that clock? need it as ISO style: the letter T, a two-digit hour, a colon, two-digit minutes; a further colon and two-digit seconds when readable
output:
T00:53
